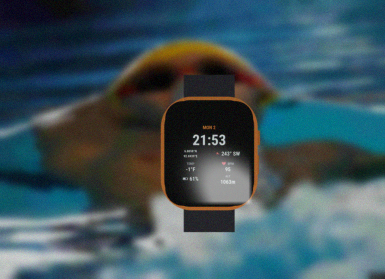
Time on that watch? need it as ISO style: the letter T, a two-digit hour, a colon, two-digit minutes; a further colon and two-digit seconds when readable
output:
T21:53
